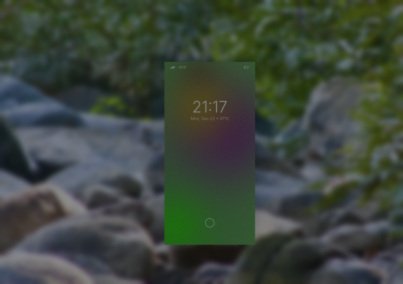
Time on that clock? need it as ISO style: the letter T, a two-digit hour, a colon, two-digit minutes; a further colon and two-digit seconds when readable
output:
T21:17
